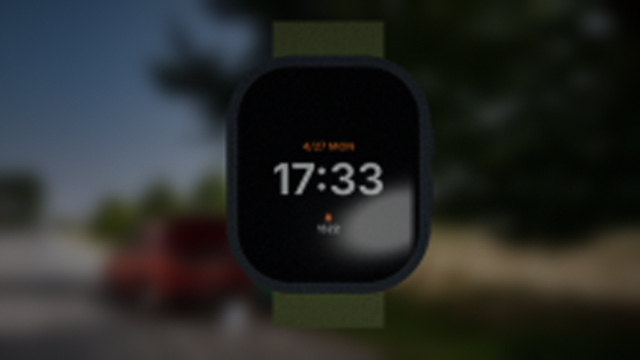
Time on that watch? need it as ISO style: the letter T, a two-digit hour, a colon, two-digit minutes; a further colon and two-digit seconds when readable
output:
T17:33
